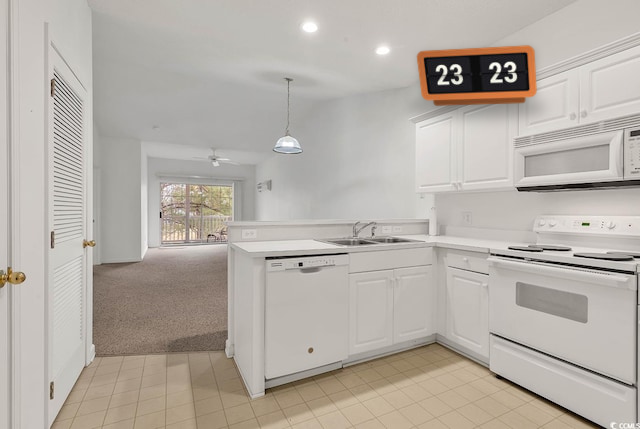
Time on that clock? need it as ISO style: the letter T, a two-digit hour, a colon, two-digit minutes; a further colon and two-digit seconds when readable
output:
T23:23
